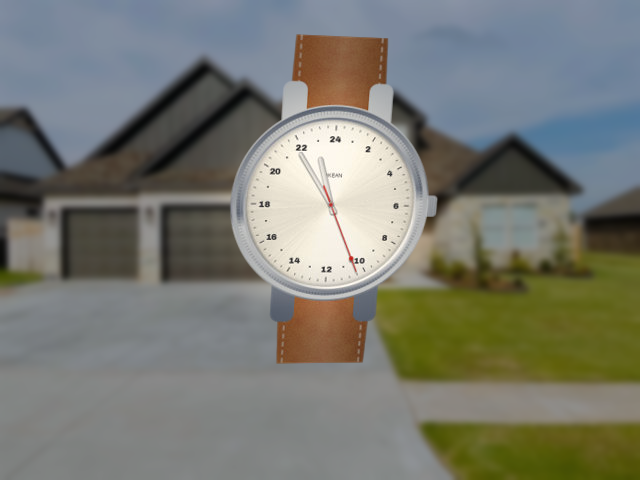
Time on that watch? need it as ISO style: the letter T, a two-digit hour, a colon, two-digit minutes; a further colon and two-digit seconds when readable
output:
T22:54:26
